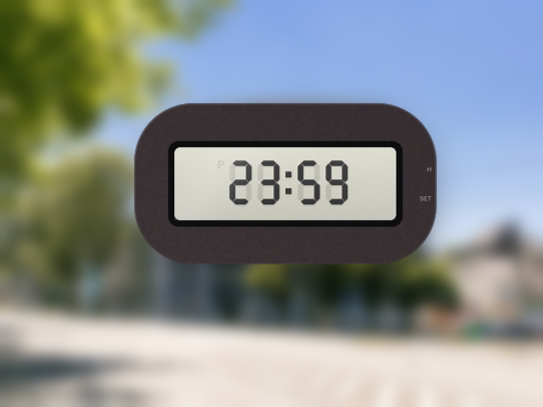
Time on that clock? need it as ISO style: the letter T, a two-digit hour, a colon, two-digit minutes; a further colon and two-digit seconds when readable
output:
T23:59
